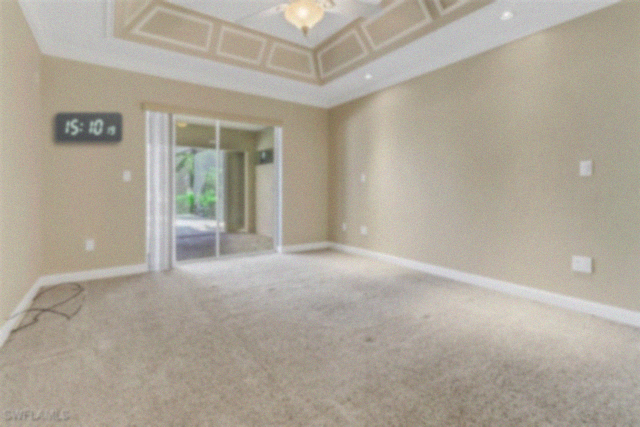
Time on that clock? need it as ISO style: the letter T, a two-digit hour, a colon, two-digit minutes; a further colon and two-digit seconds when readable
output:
T15:10
